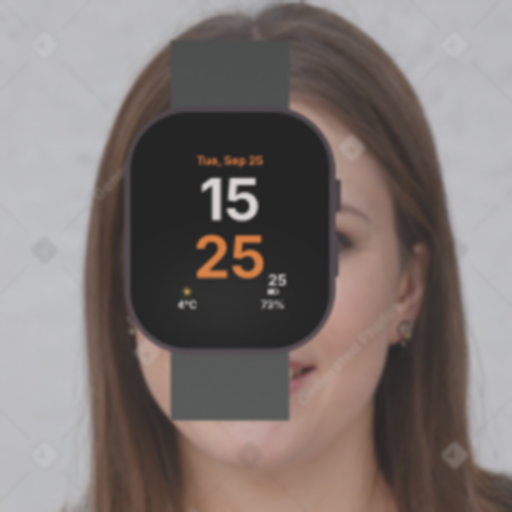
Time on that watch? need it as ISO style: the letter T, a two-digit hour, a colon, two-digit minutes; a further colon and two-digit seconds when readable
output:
T15:25
